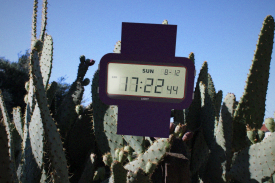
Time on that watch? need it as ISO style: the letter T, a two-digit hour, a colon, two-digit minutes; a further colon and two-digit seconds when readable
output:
T17:22:44
